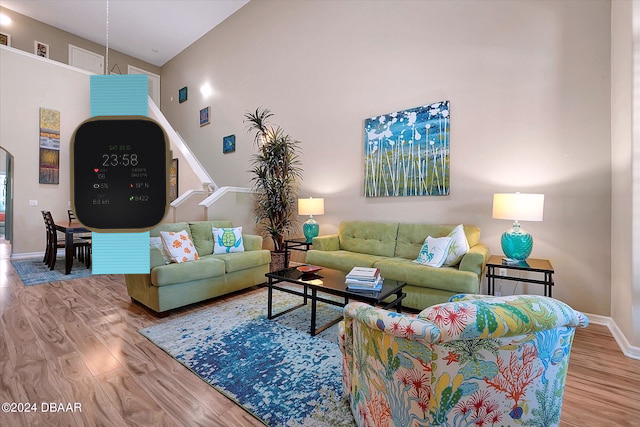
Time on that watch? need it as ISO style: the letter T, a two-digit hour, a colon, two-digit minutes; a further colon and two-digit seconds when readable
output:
T23:58
